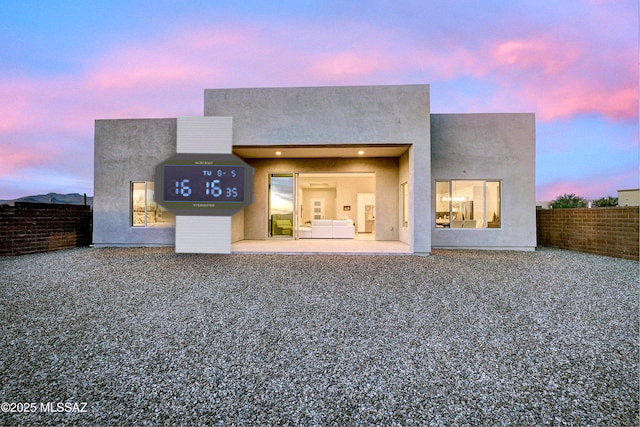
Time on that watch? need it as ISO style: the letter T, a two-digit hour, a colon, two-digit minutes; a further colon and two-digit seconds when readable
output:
T16:16:35
